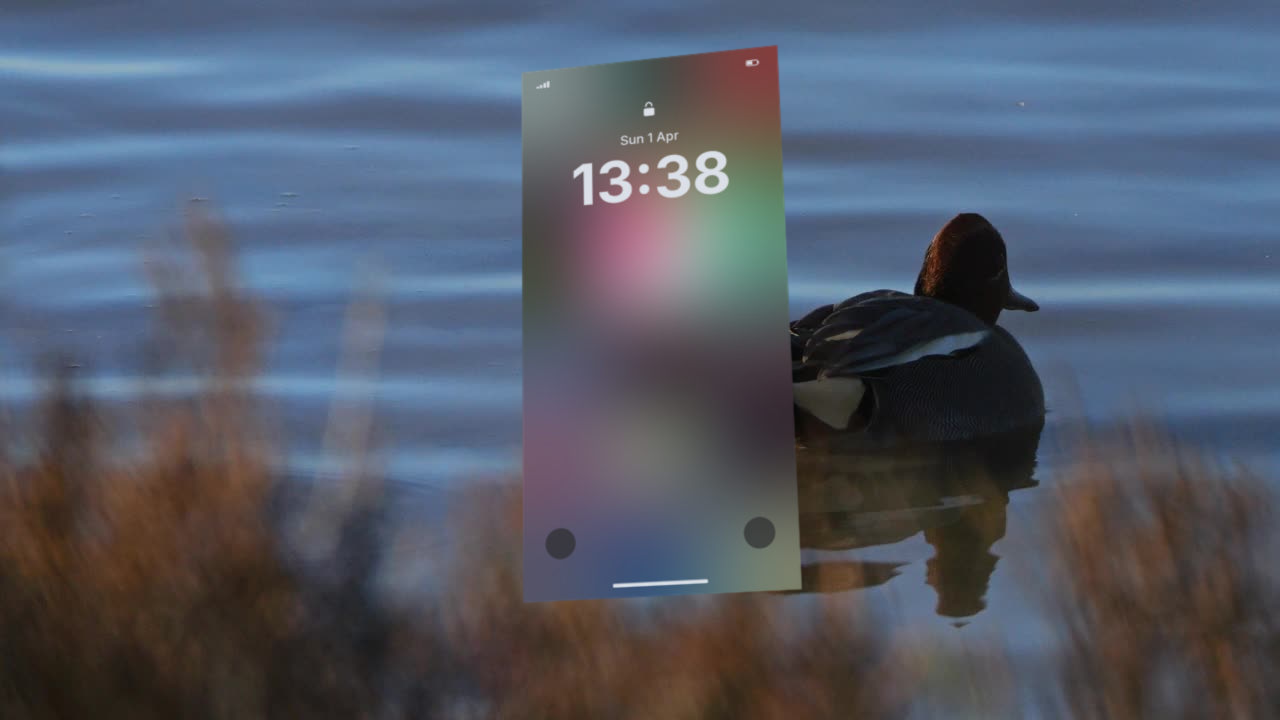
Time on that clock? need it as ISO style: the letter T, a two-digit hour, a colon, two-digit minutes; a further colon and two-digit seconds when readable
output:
T13:38
